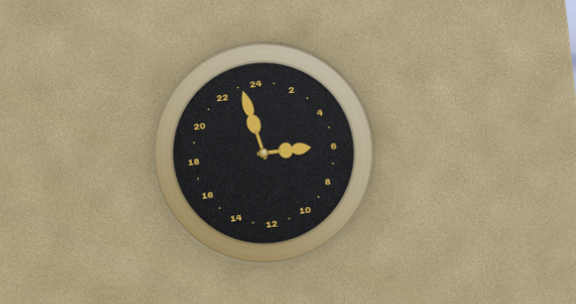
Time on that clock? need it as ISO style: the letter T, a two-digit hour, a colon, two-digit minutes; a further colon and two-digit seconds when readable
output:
T05:58
